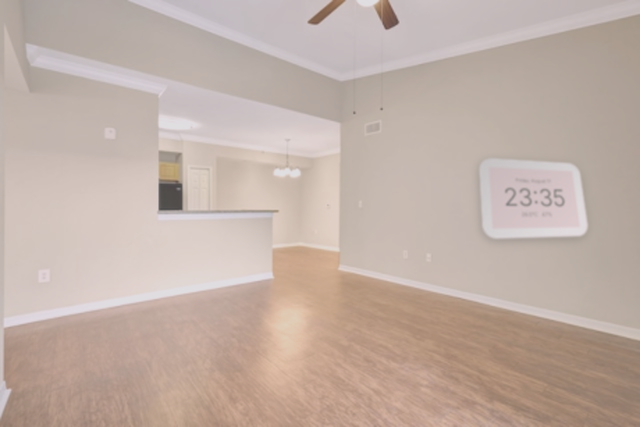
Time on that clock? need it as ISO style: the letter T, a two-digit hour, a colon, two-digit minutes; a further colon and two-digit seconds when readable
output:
T23:35
